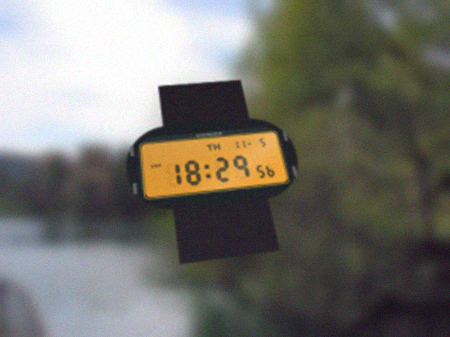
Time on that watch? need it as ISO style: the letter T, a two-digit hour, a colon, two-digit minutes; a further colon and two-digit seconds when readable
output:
T18:29:56
